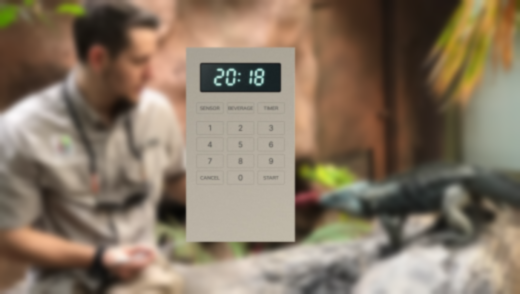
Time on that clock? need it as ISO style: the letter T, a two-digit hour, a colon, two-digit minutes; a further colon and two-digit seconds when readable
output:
T20:18
